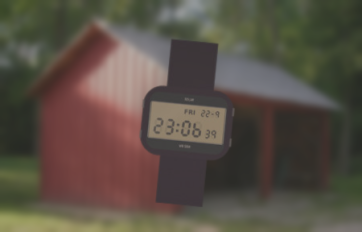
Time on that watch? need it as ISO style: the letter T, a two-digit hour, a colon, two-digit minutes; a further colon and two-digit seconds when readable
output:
T23:06:39
